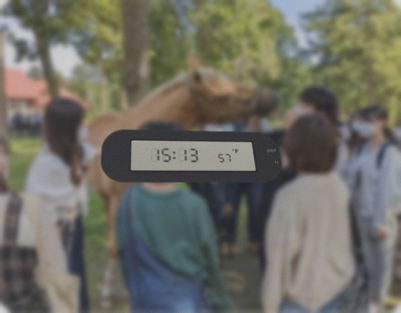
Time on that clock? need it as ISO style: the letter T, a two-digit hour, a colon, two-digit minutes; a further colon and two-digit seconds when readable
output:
T15:13
